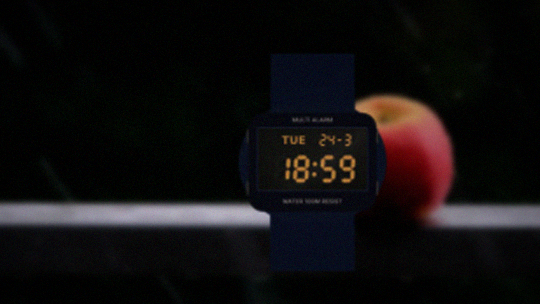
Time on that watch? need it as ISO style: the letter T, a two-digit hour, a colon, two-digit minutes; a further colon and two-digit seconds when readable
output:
T18:59
